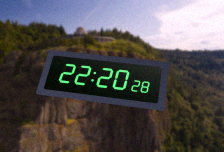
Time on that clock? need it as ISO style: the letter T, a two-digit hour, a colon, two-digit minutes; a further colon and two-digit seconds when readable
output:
T22:20:28
